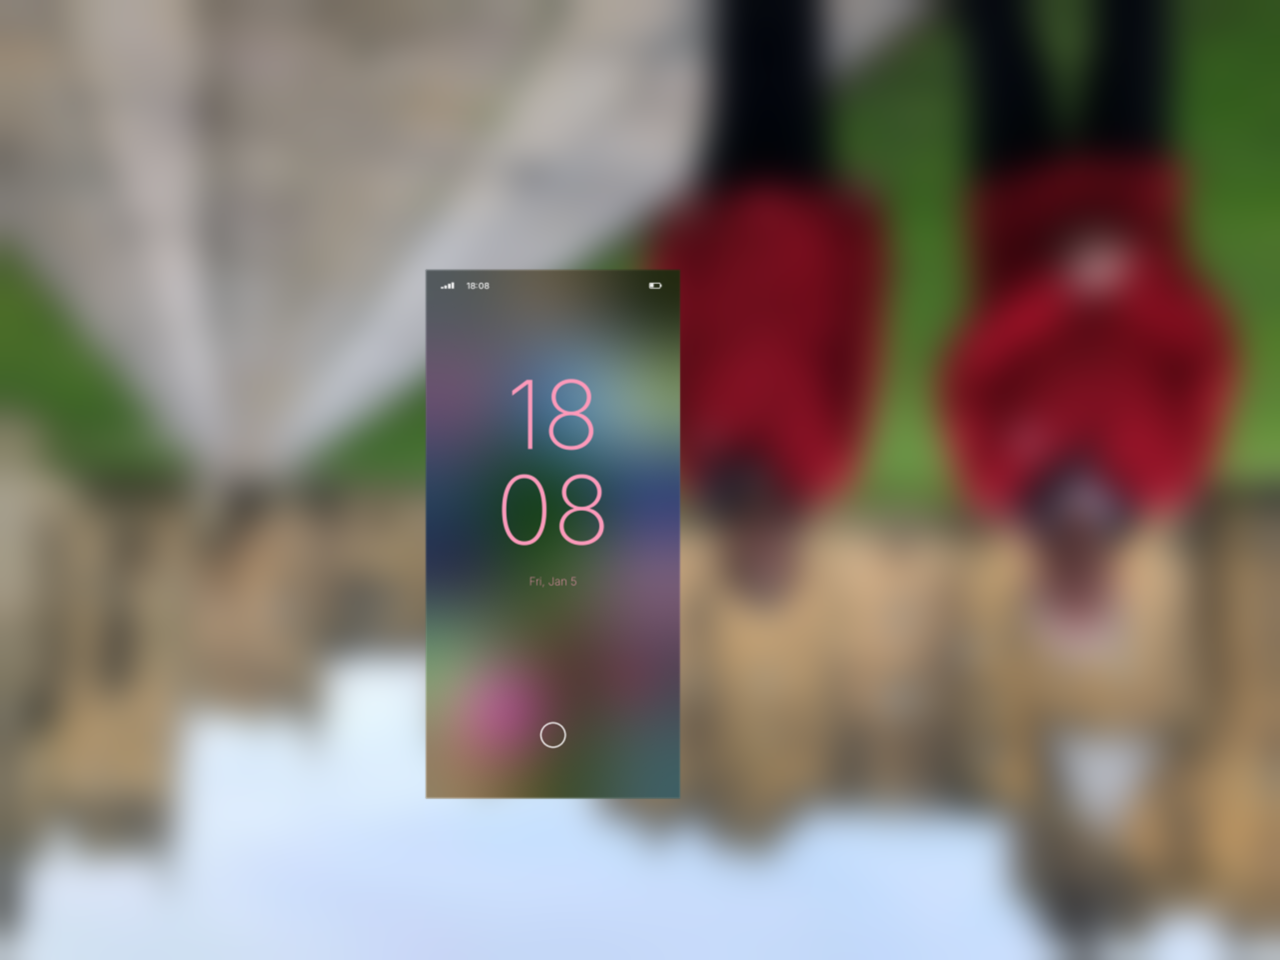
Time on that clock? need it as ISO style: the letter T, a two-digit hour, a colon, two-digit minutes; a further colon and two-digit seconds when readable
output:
T18:08
